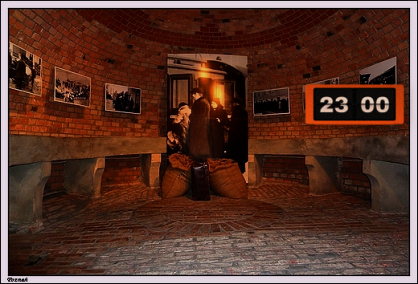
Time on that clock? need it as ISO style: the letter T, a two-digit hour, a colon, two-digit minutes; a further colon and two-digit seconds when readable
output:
T23:00
